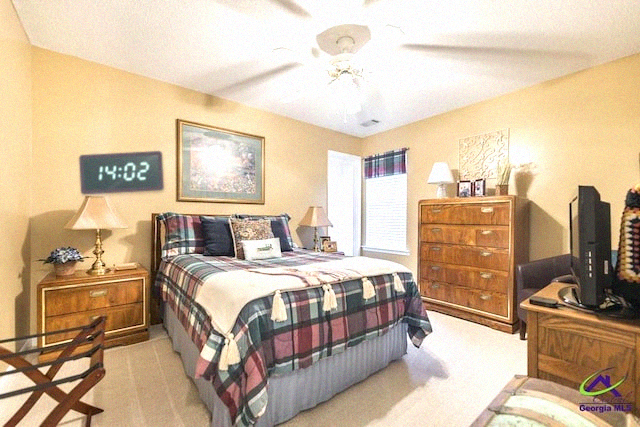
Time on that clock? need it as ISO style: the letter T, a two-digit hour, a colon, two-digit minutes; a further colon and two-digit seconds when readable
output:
T14:02
